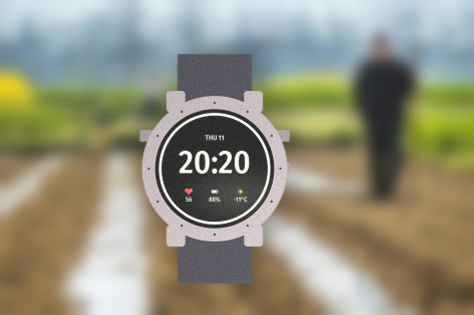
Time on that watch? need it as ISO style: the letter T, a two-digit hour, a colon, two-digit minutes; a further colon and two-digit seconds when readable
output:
T20:20
